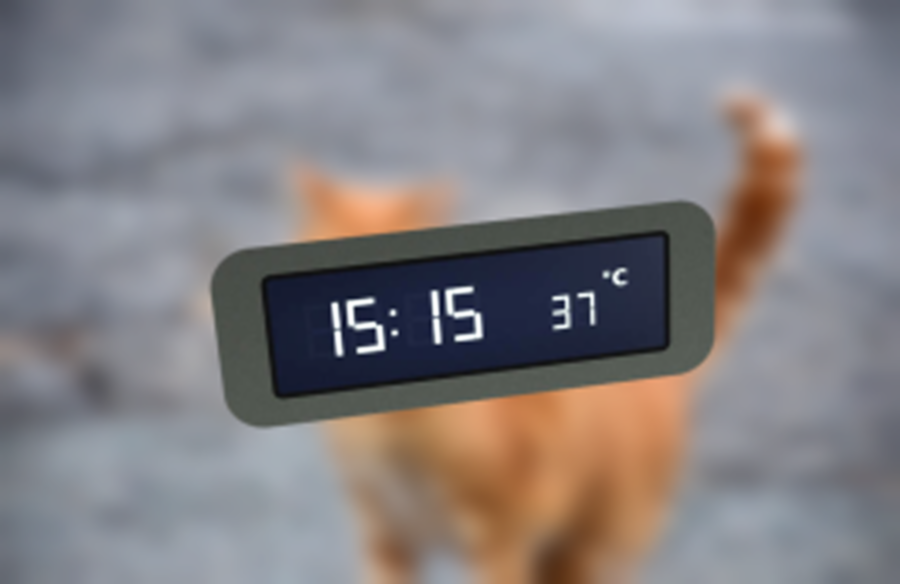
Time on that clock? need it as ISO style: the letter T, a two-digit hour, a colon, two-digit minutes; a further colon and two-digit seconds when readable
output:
T15:15
